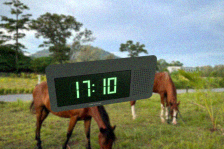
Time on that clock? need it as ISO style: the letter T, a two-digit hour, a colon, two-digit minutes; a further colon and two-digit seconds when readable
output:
T17:10
